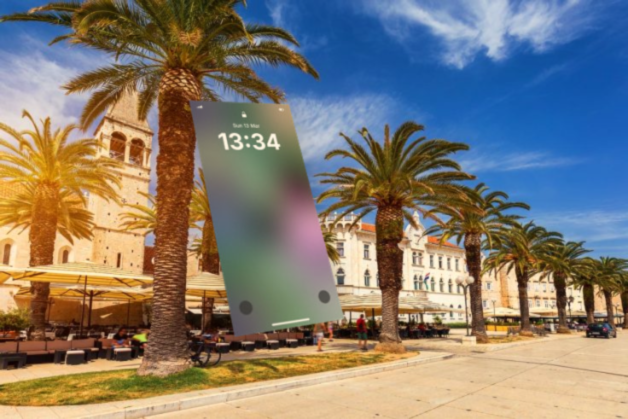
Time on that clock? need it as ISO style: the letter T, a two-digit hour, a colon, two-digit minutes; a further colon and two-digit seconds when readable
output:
T13:34
